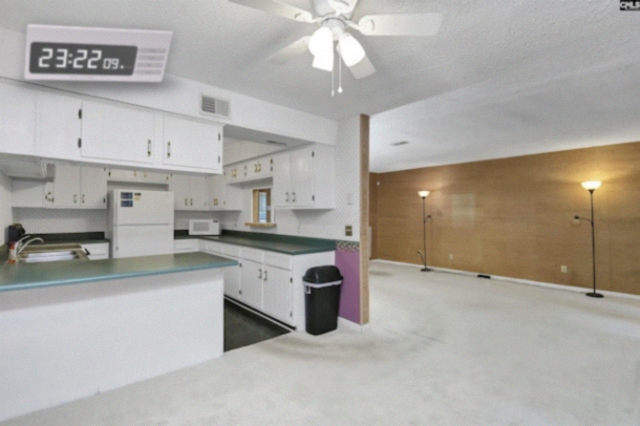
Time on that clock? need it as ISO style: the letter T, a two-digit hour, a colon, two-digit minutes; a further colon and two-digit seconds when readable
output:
T23:22
